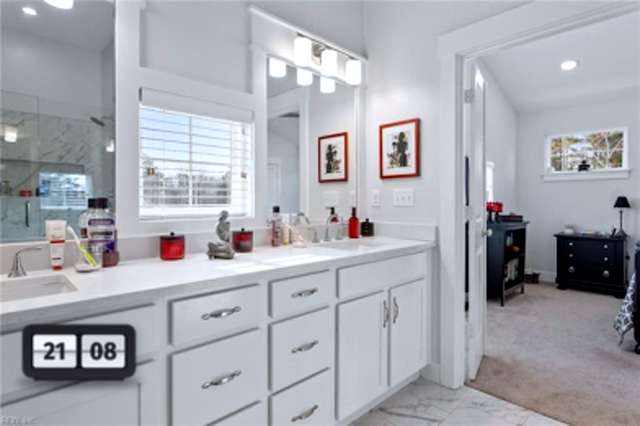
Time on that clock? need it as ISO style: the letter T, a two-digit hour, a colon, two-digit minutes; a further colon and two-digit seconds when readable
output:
T21:08
